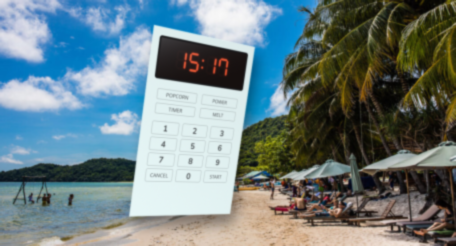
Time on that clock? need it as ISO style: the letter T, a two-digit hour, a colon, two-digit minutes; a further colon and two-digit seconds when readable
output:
T15:17
